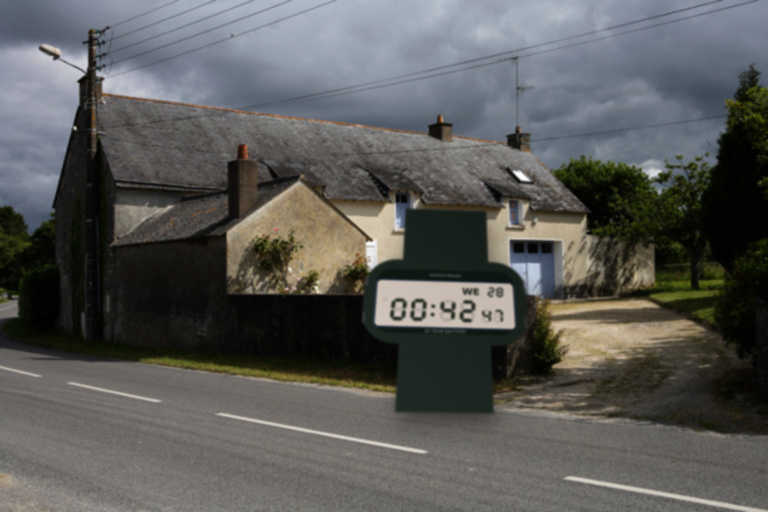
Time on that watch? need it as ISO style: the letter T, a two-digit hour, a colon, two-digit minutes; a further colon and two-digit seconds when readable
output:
T00:42:47
